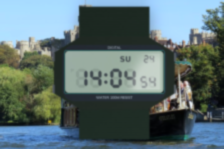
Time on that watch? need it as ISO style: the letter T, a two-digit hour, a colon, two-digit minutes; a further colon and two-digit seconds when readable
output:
T14:04:54
